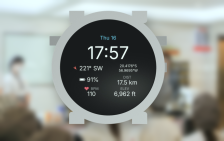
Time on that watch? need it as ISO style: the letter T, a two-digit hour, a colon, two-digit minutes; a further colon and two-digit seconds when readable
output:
T17:57
